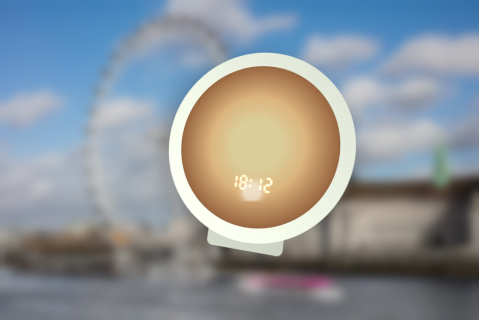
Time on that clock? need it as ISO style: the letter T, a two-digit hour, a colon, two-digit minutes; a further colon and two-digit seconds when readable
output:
T18:12
